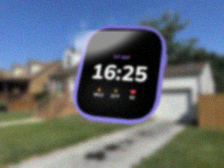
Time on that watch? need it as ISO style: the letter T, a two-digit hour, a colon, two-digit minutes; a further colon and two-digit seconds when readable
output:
T16:25
